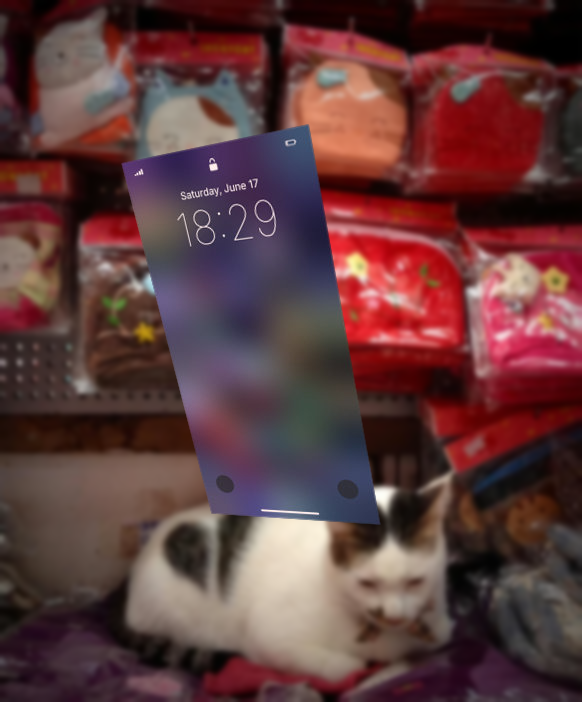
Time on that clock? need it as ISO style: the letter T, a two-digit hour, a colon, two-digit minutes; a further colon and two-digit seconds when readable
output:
T18:29
